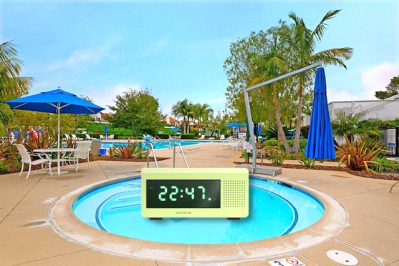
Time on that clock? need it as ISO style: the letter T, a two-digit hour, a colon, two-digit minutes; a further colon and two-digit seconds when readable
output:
T22:47
